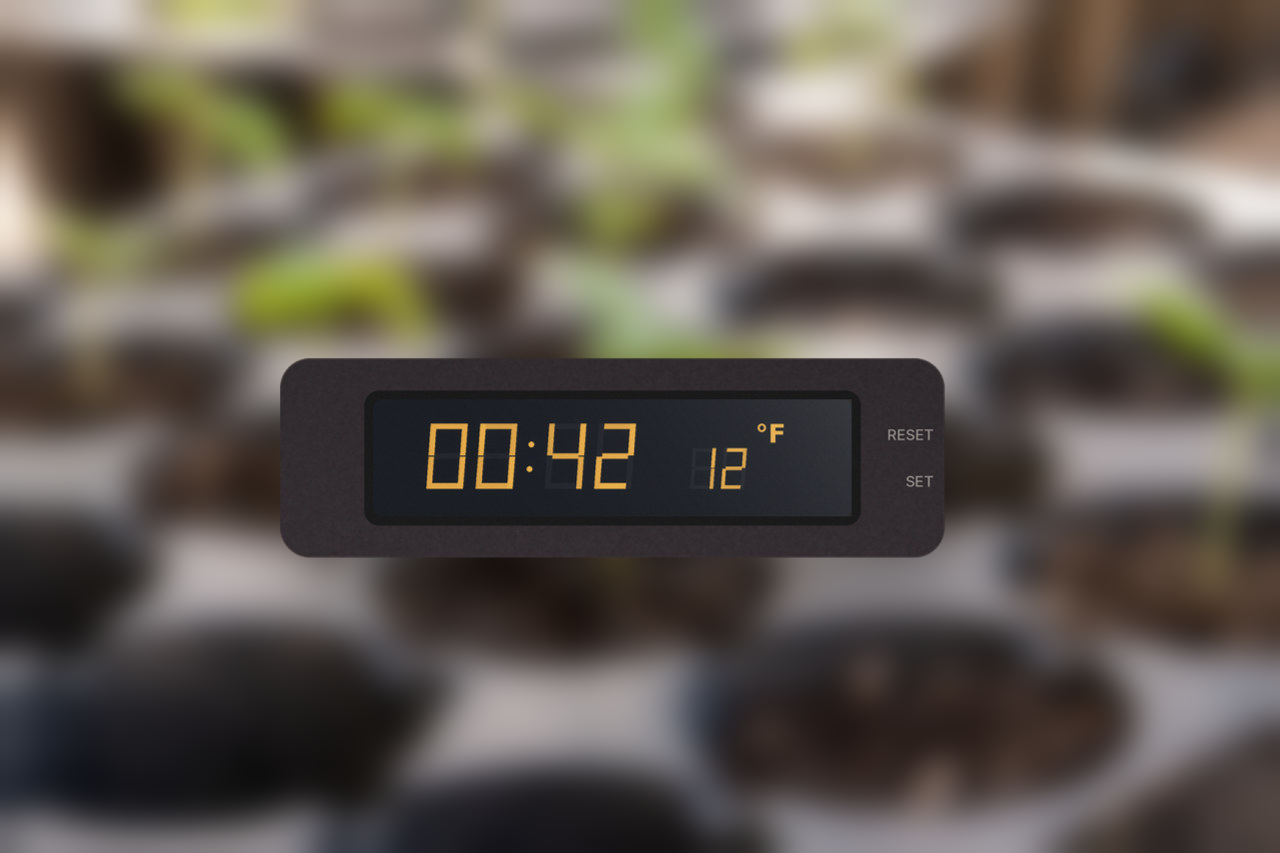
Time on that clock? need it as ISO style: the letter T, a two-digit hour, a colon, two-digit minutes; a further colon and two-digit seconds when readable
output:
T00:42
